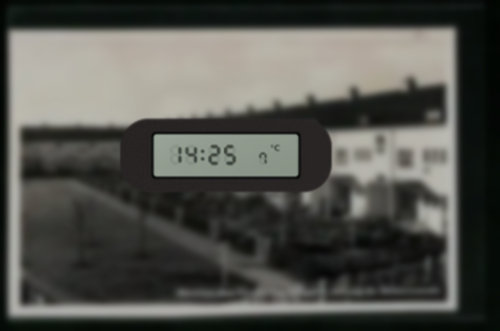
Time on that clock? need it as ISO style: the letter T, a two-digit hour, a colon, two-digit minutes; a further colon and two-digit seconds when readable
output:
T14:25
